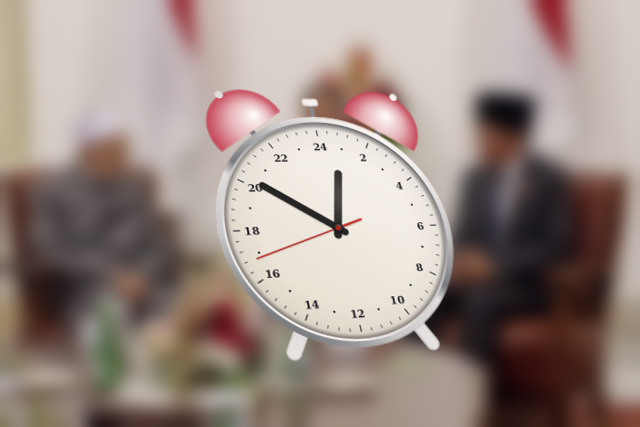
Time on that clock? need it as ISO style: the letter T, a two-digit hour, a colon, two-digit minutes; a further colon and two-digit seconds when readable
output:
T00:50:42
